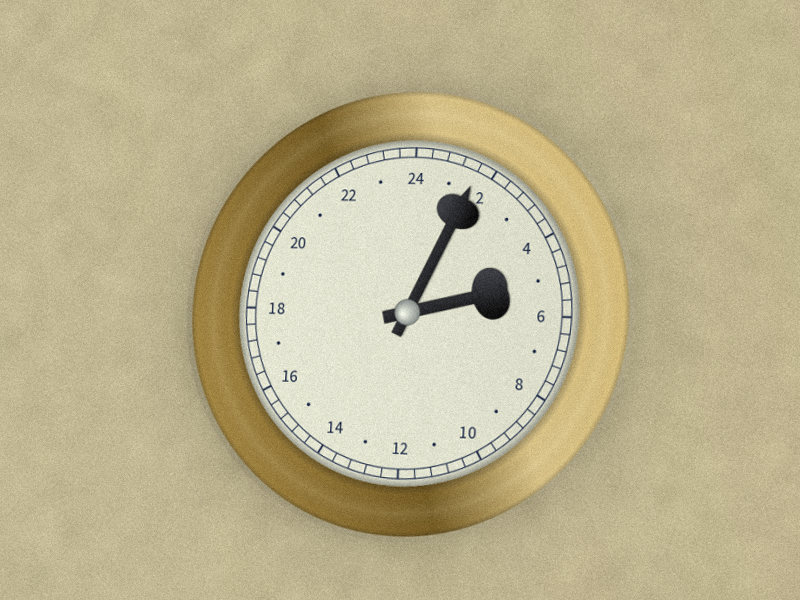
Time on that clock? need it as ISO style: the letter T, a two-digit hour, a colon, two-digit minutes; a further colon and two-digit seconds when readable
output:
T05:04
